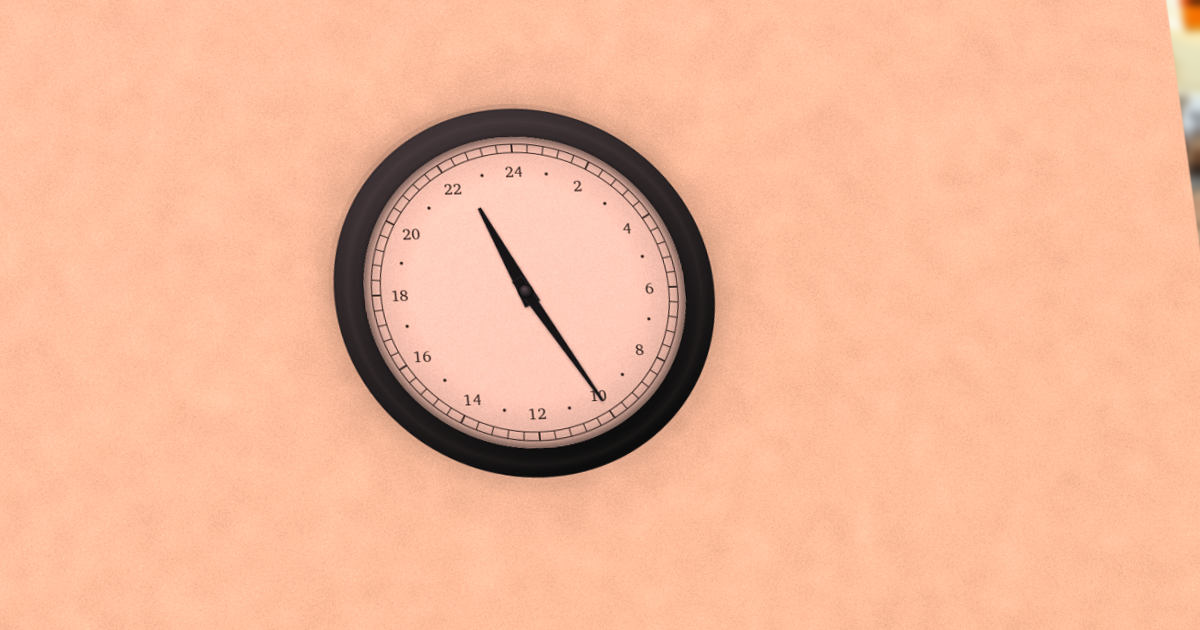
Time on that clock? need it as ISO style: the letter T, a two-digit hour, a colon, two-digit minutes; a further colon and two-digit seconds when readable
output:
T22:25
